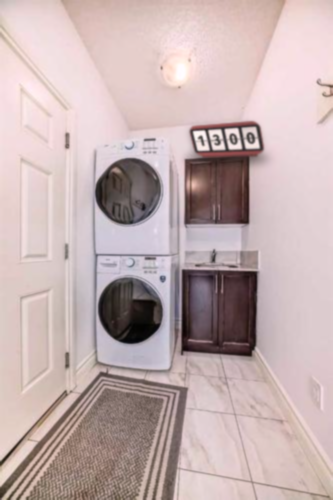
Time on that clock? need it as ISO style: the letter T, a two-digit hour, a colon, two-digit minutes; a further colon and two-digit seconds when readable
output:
T13:00
